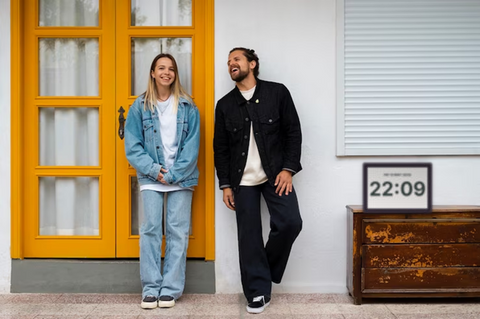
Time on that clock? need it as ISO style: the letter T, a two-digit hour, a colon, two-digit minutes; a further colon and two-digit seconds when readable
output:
T22:09
